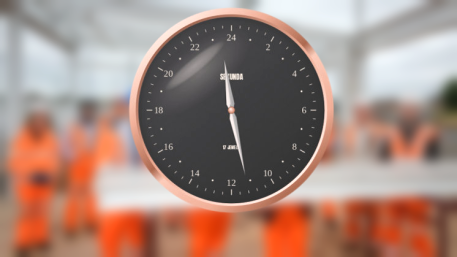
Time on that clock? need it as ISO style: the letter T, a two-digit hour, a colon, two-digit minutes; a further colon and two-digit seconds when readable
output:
T23:28
